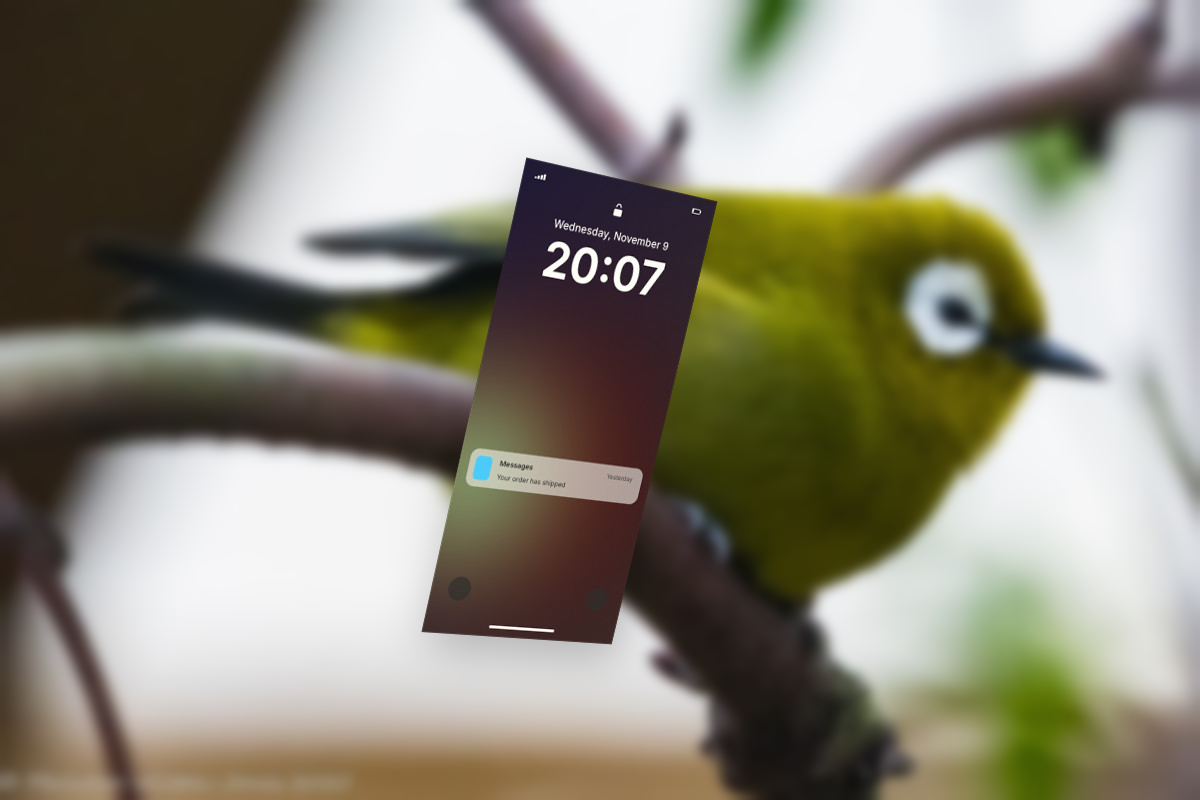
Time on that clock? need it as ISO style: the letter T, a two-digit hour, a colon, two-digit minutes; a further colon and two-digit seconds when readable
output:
T20:07
